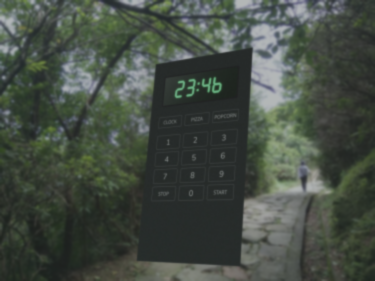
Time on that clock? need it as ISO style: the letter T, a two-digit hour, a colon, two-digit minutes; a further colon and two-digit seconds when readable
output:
T23:46
